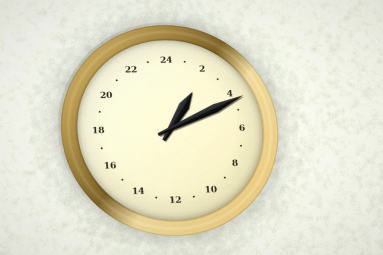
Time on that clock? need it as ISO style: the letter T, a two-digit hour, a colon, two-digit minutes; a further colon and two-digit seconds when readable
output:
T02:11
